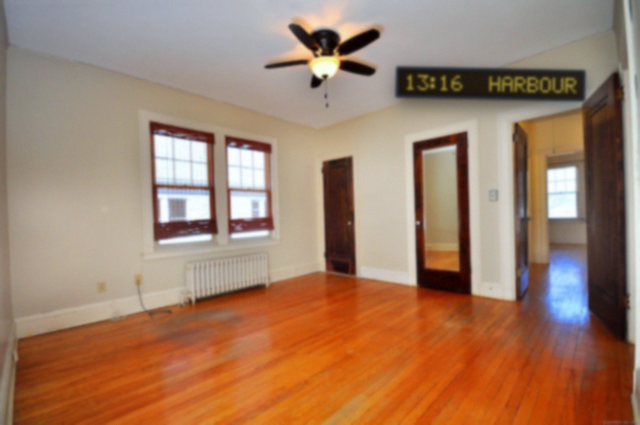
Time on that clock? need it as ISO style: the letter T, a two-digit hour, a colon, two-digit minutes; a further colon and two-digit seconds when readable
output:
T13:16
